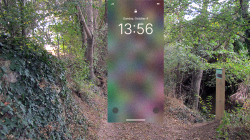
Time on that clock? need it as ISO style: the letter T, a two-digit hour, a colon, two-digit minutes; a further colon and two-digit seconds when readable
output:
T13:56
